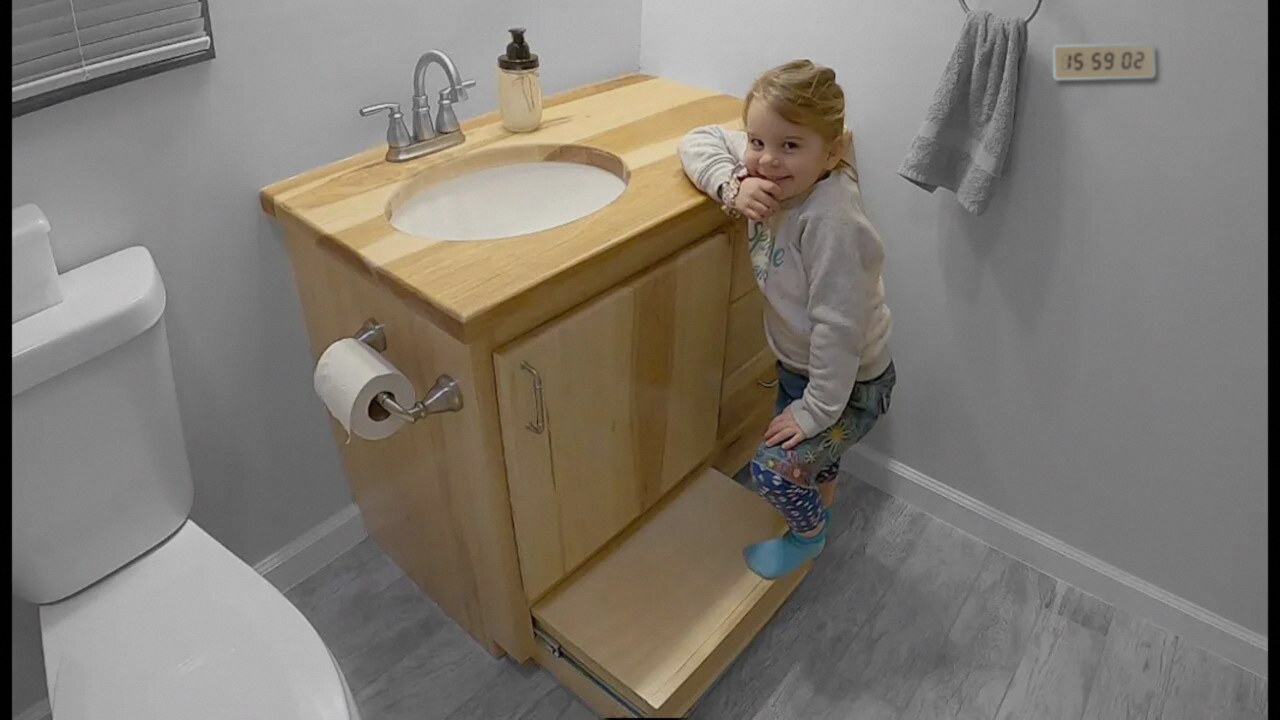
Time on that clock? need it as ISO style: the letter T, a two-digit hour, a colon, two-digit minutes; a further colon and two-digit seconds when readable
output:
T15:59:02
